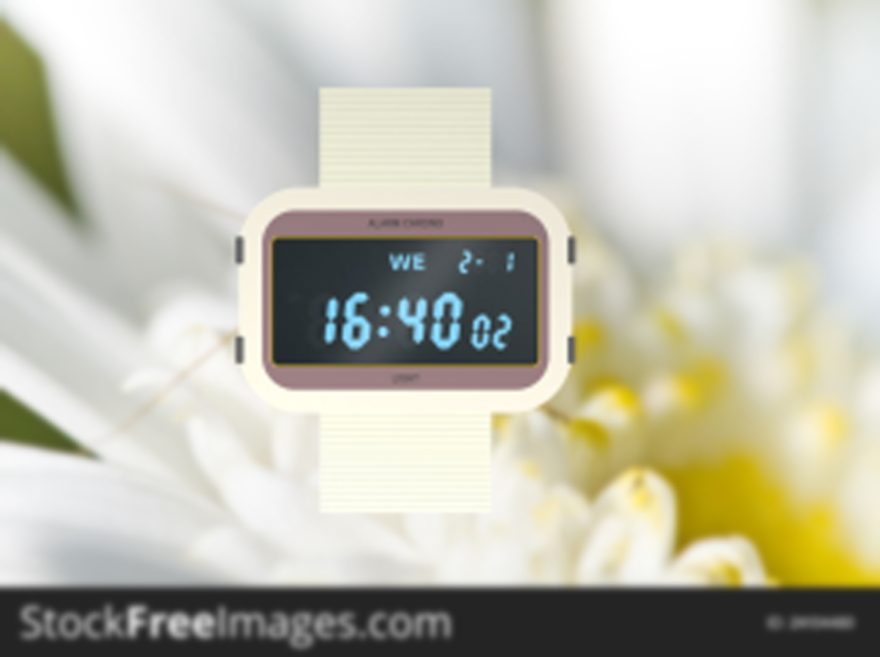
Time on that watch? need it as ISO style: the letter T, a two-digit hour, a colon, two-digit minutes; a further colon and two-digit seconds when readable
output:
T16:40:02
